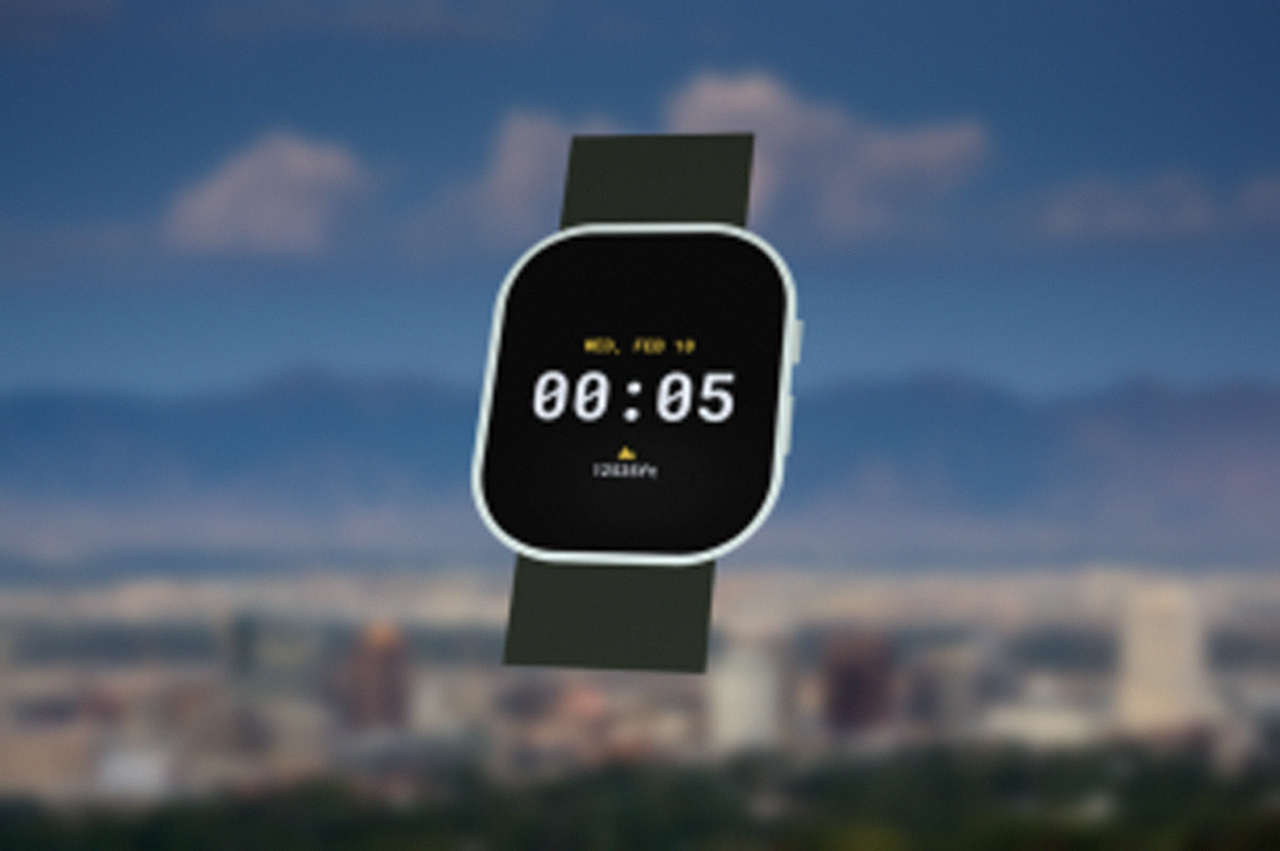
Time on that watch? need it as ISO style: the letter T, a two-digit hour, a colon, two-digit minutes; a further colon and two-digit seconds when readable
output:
T00:05
